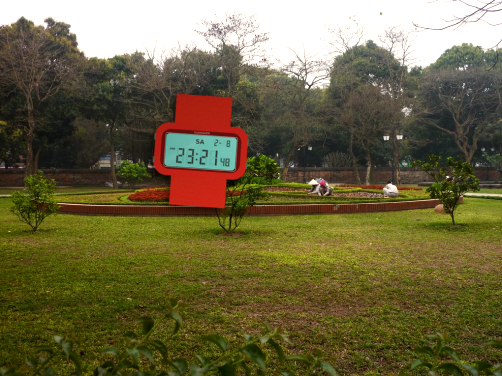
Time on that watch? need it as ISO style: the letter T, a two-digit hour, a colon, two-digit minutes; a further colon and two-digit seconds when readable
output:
T23:21:48
